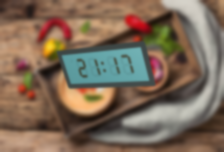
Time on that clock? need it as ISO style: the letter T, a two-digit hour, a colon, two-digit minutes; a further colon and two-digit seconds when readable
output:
T21:17
